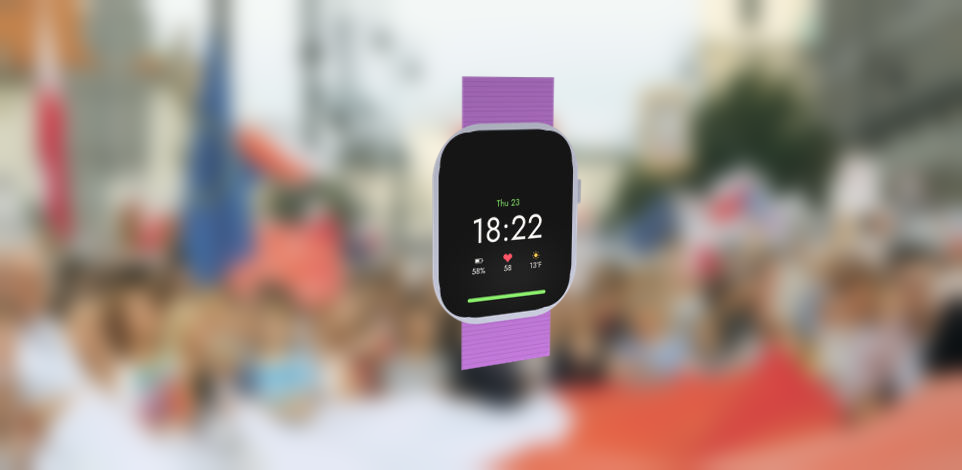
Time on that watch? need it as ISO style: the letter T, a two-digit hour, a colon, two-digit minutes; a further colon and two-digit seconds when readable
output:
T18:22
